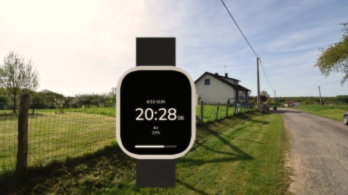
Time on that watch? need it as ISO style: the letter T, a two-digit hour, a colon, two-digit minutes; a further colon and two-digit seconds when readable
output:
T20:28
